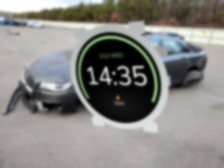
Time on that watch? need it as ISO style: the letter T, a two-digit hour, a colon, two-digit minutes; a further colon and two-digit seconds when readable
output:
T14:35
